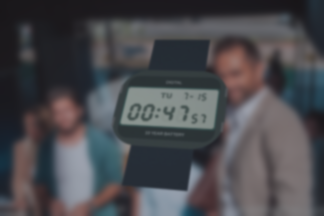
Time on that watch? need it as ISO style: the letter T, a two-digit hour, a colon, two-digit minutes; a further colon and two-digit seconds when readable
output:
T00:47
